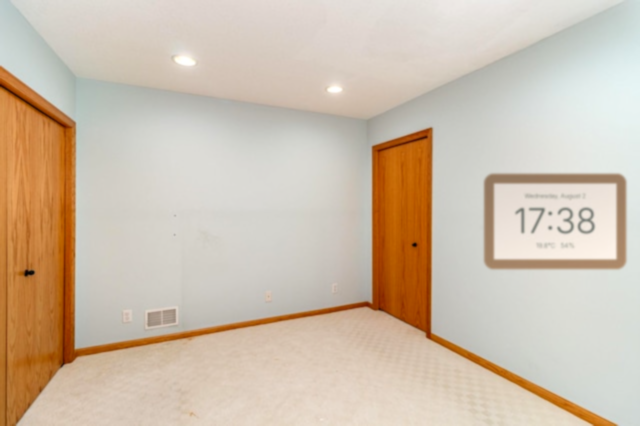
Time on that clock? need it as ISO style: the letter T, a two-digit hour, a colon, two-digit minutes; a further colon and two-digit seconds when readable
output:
T17:38
